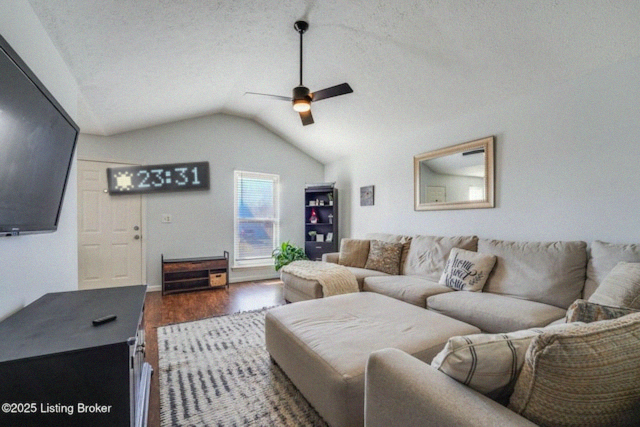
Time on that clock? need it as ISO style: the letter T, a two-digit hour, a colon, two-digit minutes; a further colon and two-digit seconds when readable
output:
T23:31
